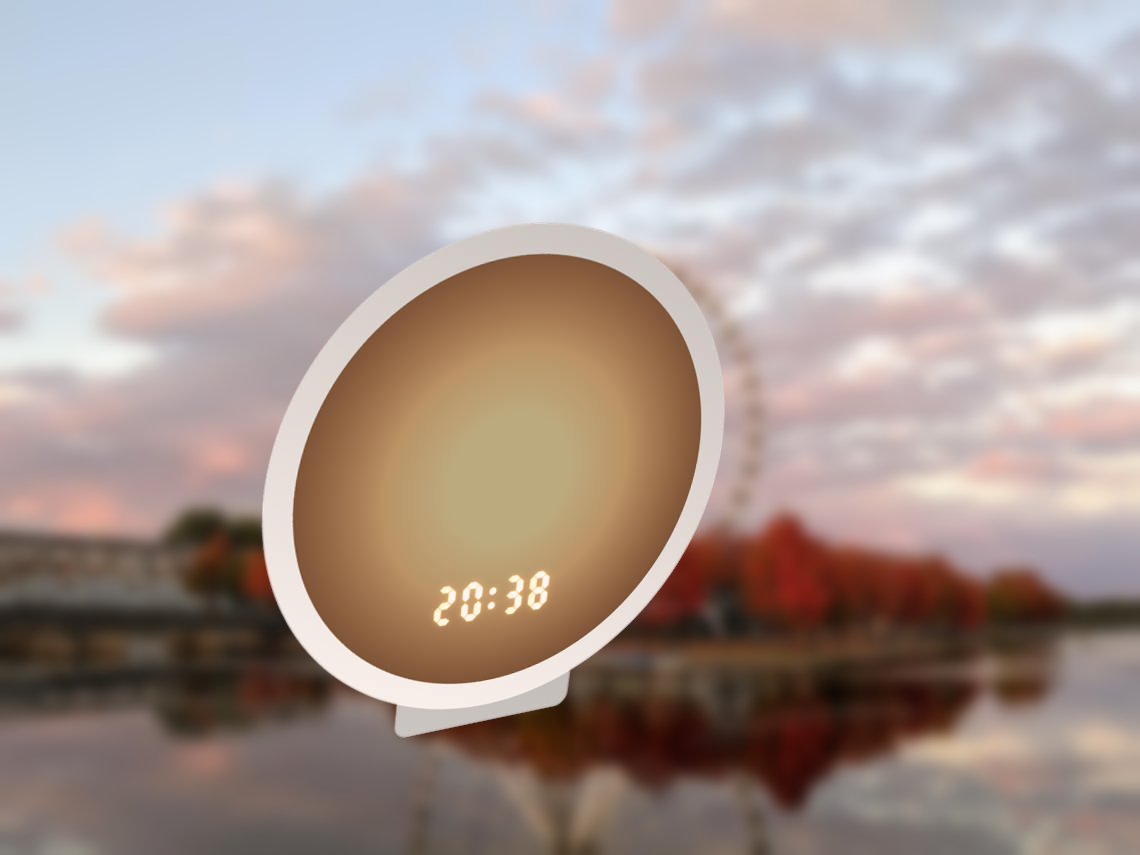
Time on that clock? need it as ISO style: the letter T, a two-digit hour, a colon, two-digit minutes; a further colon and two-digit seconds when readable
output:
T20:38
